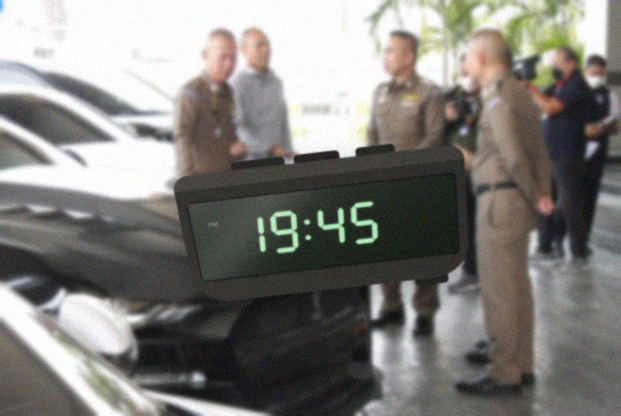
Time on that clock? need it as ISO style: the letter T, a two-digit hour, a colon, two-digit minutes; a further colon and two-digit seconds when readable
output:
T19:45
